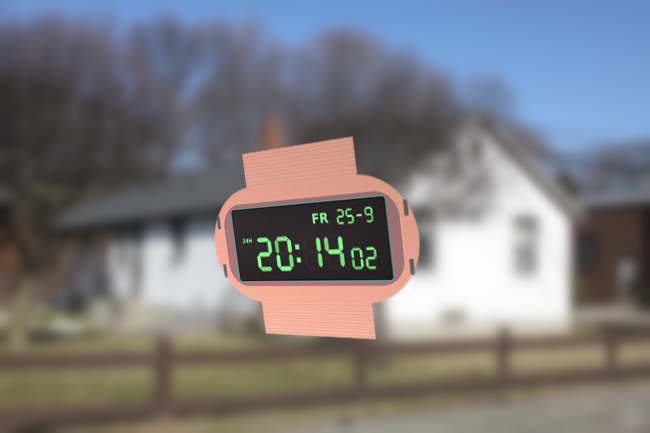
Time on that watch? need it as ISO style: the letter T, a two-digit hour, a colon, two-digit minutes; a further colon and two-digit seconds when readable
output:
T20:14:02
